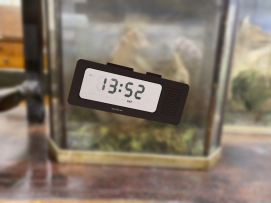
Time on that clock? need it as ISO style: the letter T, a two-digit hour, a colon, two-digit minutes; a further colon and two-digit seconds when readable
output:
T13:52
